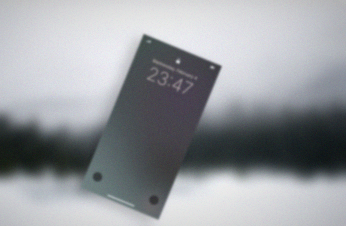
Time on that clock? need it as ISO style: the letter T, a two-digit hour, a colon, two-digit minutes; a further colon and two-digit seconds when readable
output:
T23:47
